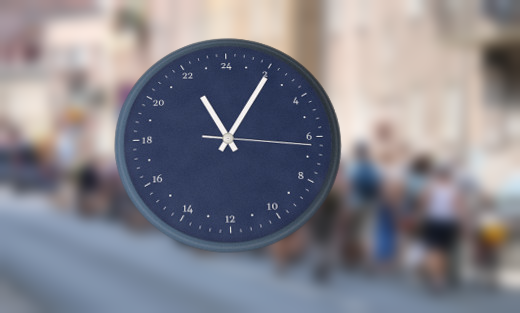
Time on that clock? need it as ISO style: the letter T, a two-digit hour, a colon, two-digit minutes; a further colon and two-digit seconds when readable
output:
T22:05:16
